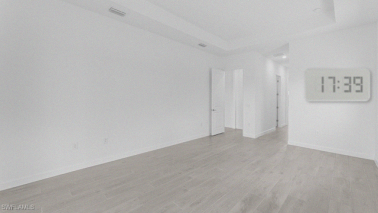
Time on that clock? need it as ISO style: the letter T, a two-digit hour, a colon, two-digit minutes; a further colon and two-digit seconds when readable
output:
T17:39
